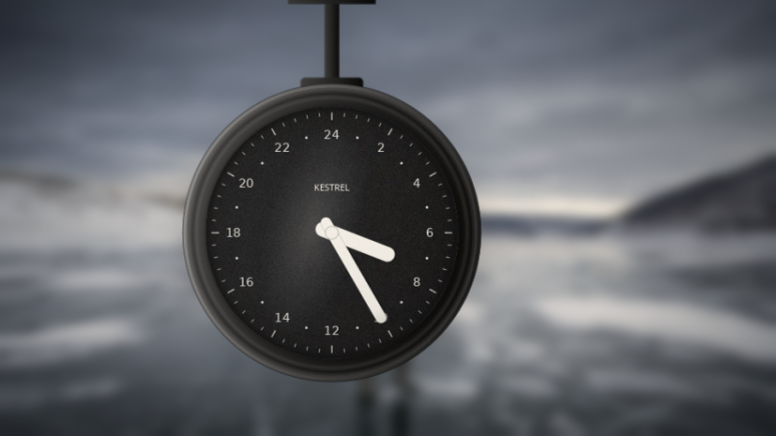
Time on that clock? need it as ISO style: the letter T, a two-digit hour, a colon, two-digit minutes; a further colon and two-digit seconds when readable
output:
T07:25
